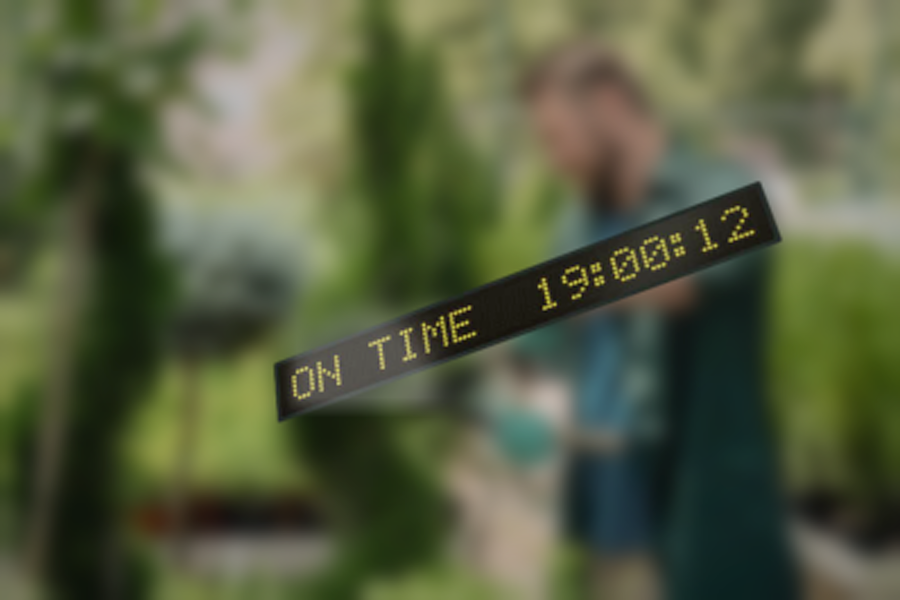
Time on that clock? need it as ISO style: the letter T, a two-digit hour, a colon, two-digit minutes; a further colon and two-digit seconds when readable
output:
T19:00:12
